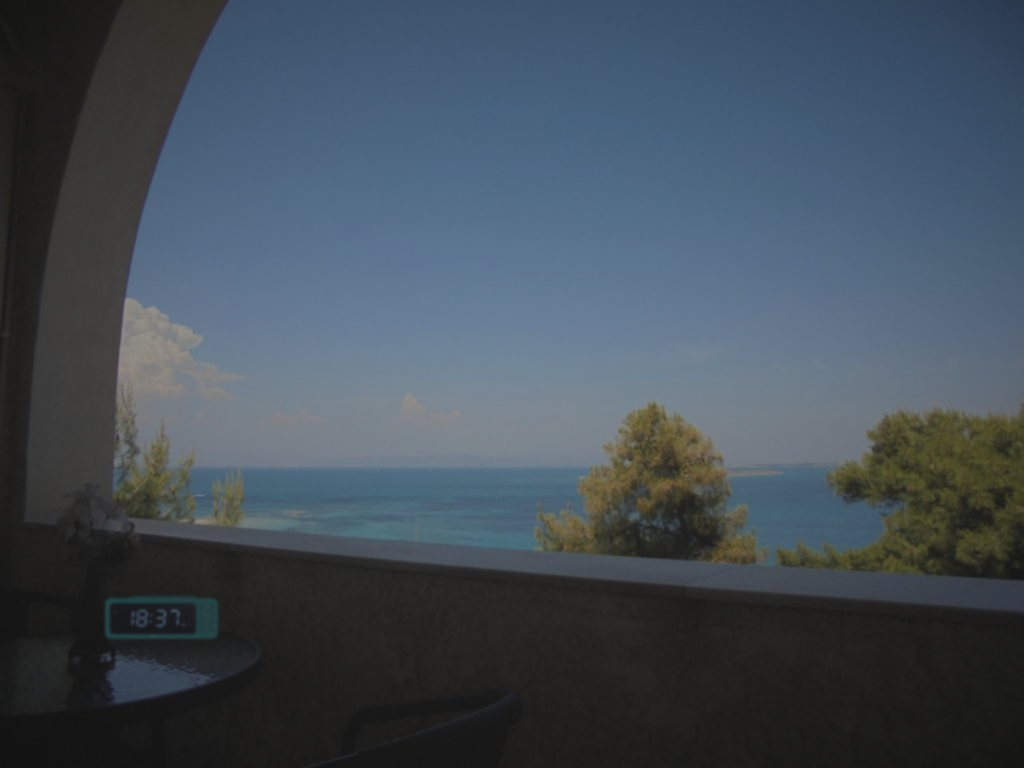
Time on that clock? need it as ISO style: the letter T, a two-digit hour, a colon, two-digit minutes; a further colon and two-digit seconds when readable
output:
T18:37
